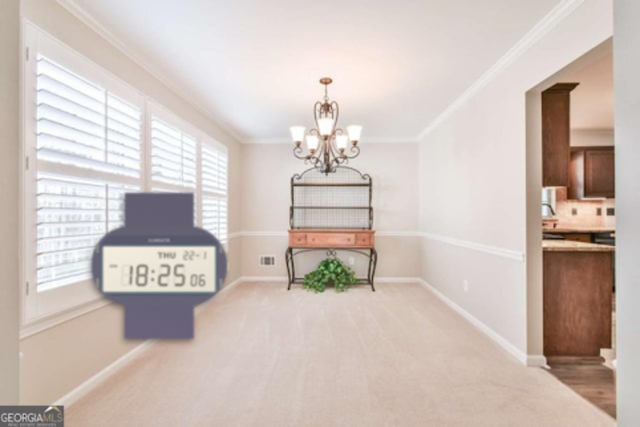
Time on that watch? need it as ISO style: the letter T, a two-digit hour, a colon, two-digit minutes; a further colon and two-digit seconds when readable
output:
T18:25
